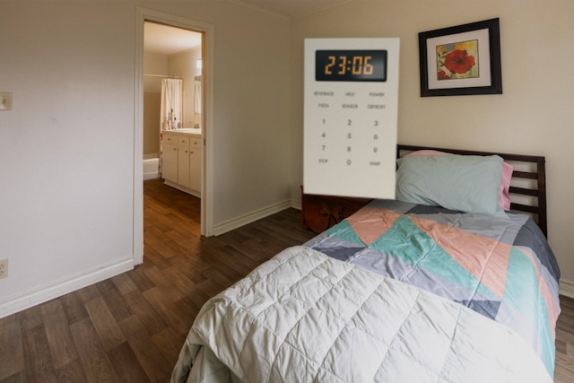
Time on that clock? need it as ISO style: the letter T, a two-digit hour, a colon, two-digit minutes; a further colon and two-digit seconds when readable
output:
T23:06
